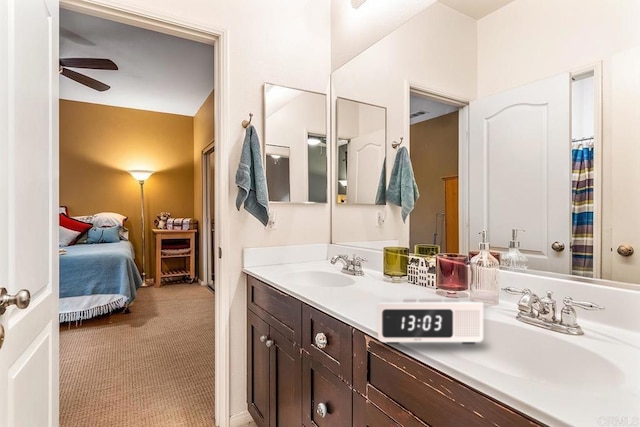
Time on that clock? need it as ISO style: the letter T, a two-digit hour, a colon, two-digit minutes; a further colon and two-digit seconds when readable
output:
T13:03
